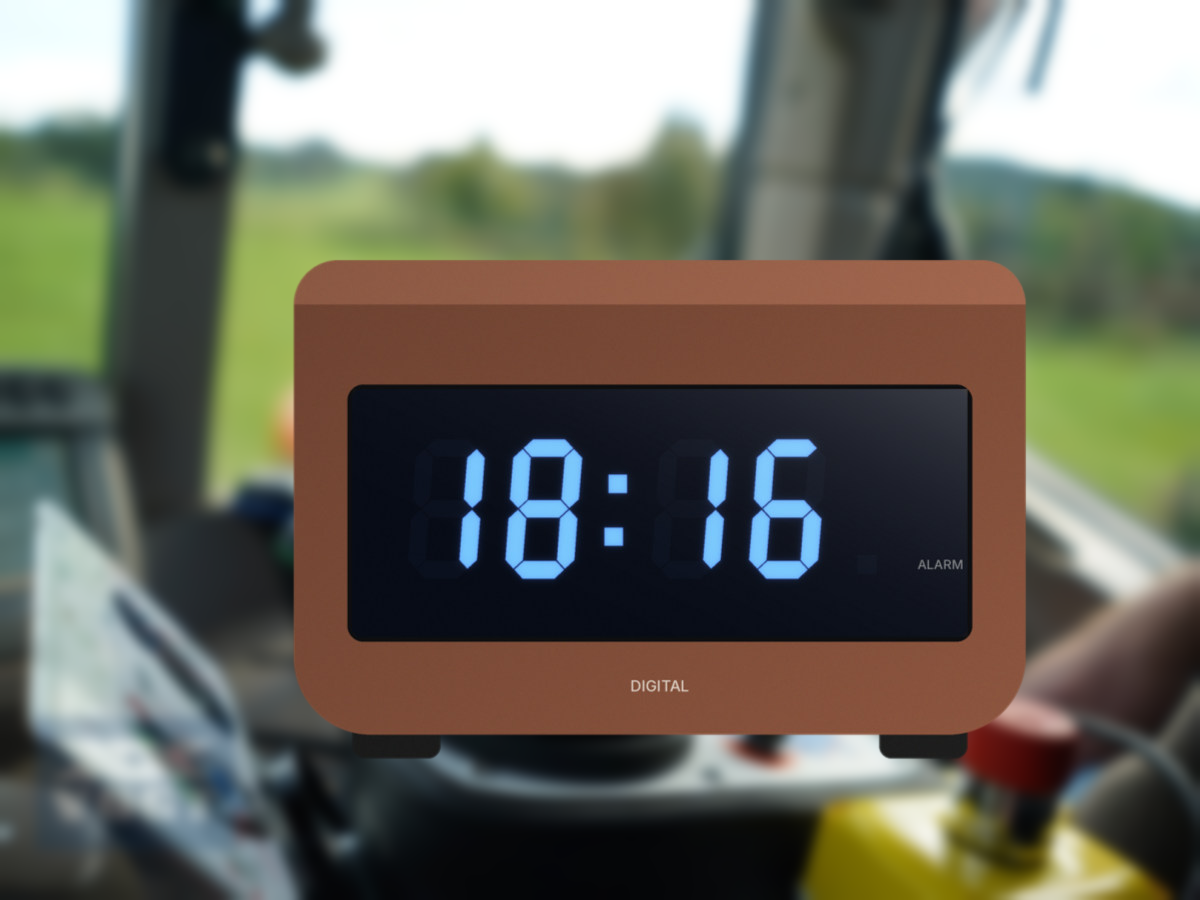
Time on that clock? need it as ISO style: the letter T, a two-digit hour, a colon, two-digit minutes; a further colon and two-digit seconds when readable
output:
T18:16
